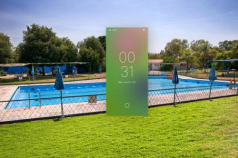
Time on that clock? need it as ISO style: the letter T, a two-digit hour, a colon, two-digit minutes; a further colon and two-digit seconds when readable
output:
T00:31
